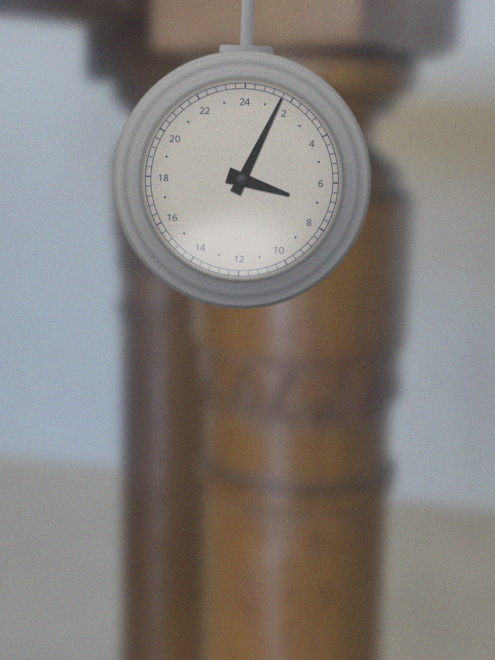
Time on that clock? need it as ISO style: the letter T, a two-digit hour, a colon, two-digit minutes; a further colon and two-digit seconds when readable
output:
T07:04
